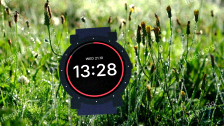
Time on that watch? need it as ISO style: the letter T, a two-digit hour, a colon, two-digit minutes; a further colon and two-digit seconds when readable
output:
T13:28
